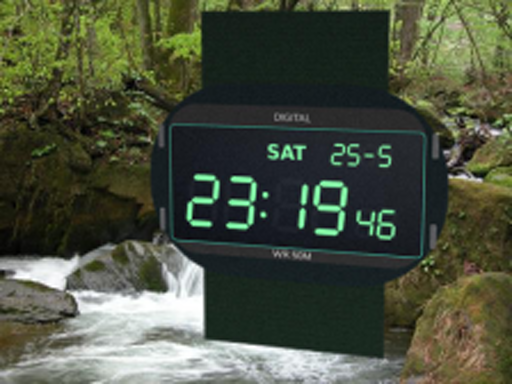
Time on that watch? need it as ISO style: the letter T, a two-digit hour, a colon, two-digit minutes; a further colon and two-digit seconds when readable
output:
T23:19:46
